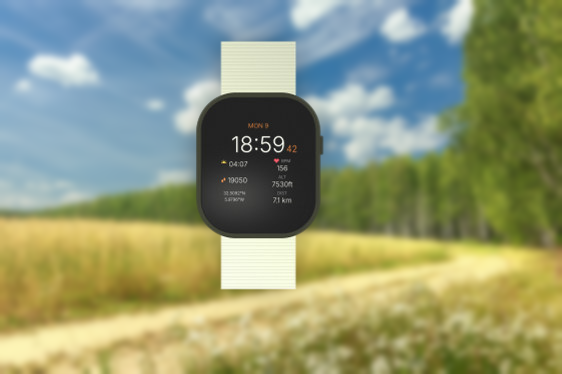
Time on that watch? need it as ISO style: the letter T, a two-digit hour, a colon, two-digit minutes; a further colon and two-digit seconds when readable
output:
T18:59:42
